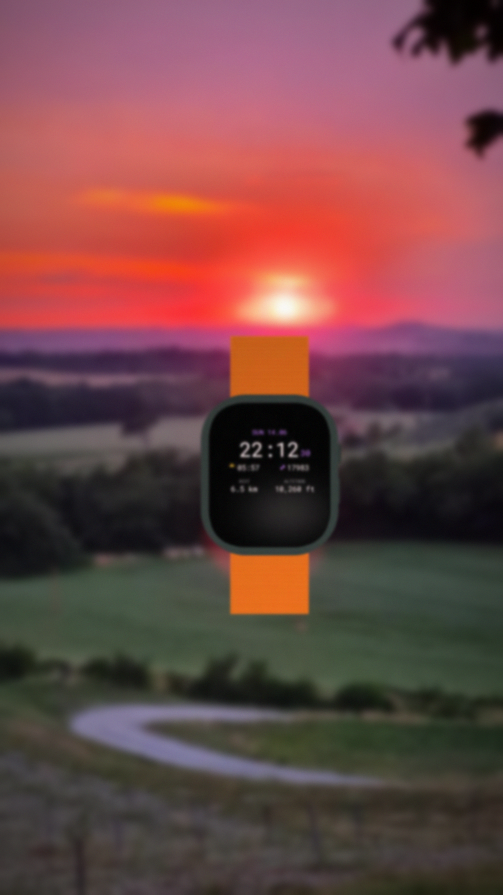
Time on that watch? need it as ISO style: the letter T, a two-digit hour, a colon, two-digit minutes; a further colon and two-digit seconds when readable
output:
T22:12
